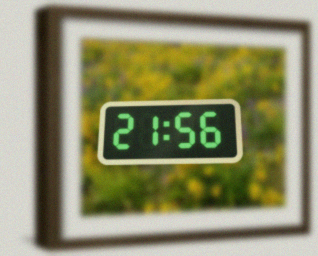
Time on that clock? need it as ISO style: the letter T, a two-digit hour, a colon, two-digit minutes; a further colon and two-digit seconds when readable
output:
T21:56
